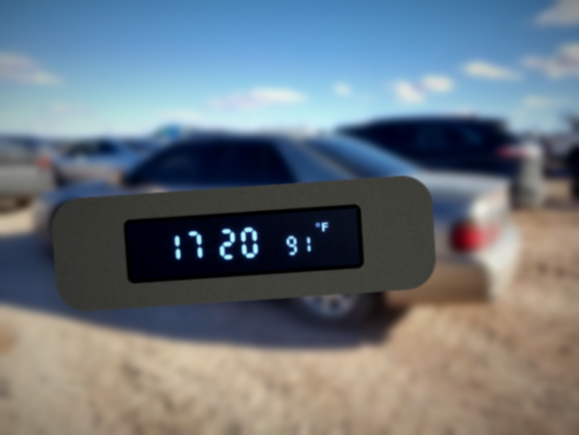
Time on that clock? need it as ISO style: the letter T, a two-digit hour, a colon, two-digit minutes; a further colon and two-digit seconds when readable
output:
T17:20
